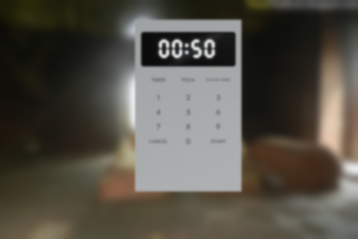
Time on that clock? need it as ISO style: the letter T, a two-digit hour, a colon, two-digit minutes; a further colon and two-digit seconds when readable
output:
T00:50
